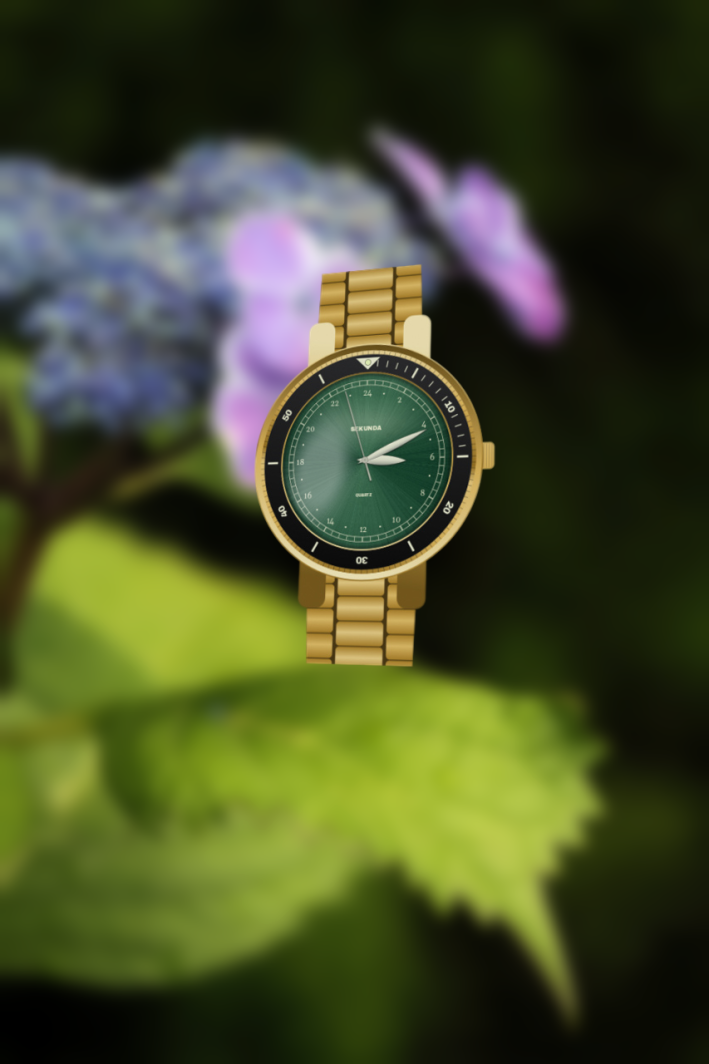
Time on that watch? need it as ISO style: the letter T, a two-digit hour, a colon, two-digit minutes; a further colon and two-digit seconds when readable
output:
T06:10:57
